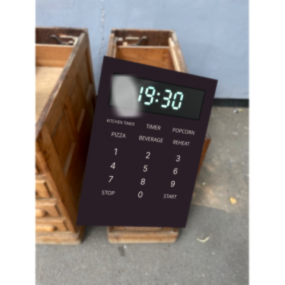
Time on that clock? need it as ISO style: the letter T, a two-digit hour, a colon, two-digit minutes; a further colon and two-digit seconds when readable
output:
T19:30
